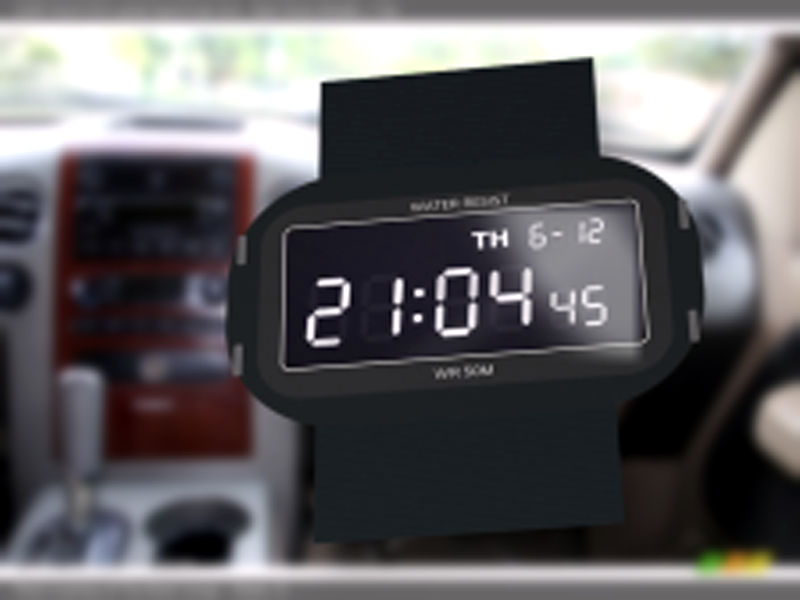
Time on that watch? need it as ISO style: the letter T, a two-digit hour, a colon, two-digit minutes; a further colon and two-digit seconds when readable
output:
T21:04:45
